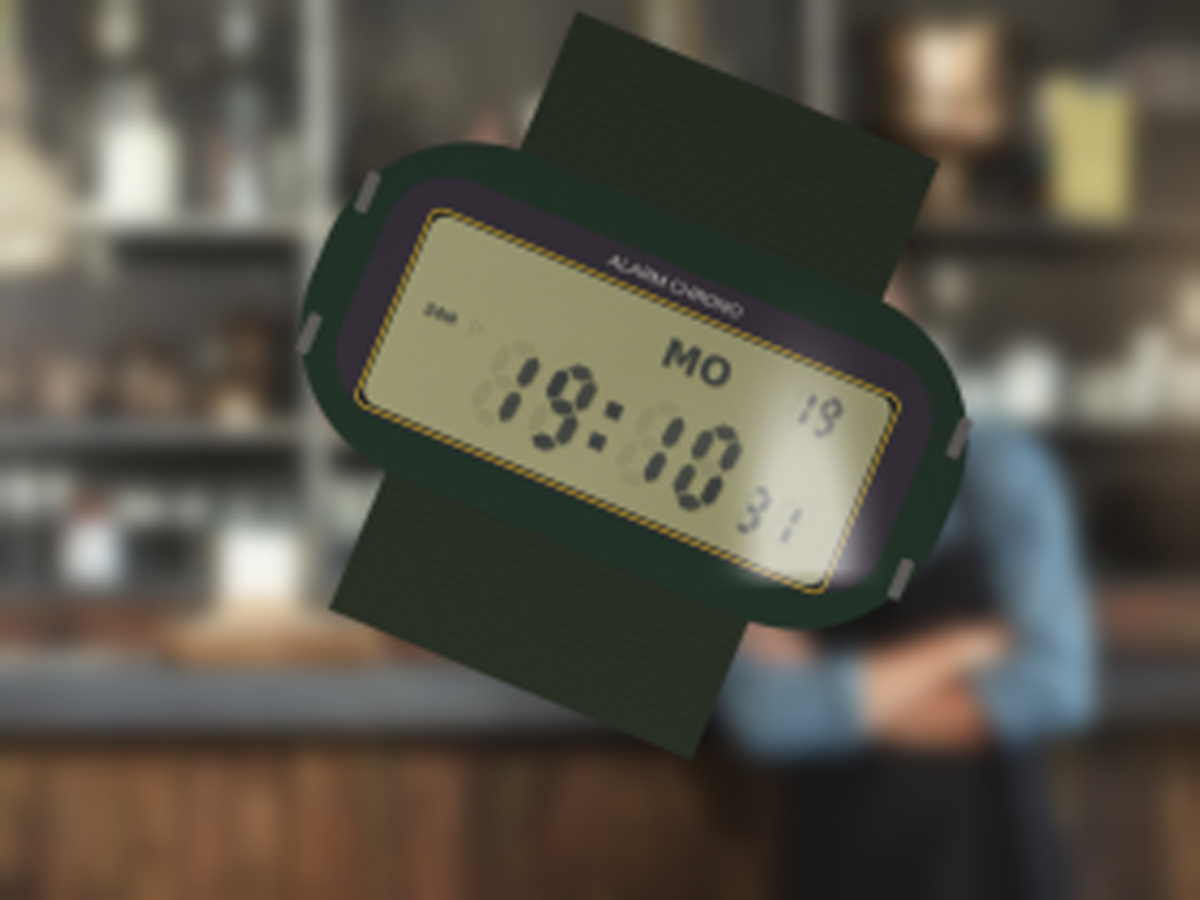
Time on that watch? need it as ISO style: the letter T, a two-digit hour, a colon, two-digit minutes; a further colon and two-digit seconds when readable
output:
T19:10:31
